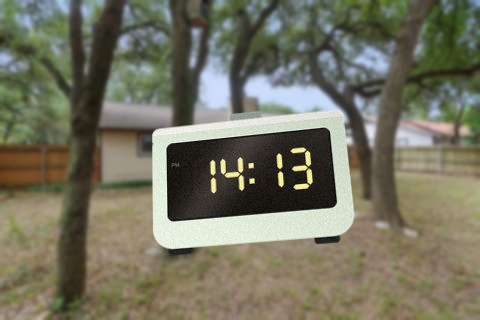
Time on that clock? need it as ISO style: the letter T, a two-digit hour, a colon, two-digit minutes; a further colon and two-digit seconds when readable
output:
T14:13
